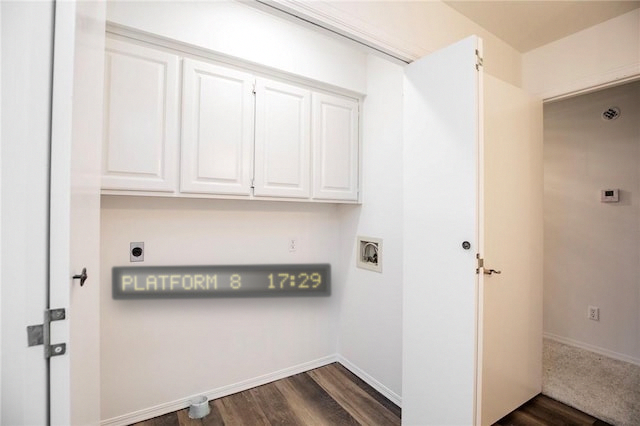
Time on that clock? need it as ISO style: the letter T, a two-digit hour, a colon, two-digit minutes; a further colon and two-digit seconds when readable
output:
T17:29
